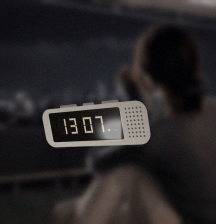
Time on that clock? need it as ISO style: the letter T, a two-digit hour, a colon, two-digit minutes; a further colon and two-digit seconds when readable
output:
T13:07
